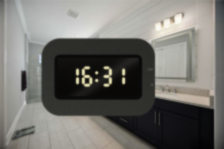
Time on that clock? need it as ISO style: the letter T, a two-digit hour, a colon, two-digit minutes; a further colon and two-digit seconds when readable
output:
T16:31
